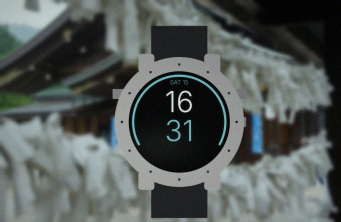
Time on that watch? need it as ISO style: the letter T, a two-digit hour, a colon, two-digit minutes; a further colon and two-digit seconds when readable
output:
T16:31
